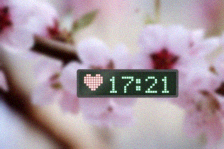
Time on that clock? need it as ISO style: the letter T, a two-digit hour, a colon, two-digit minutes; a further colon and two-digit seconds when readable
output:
T17:21
